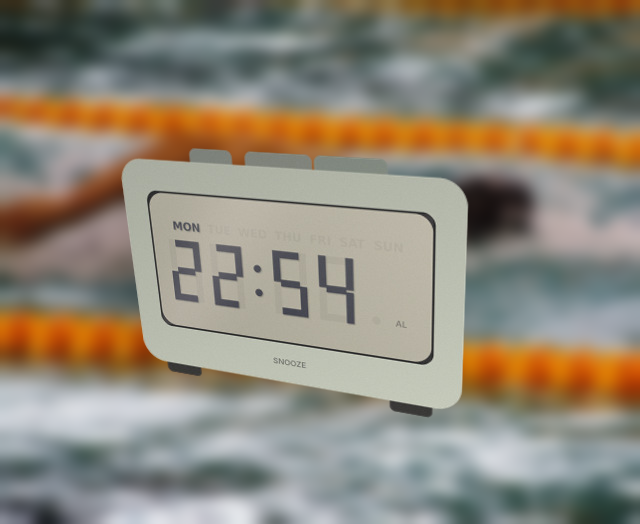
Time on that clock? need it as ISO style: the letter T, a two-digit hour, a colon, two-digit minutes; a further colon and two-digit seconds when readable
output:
T22:54
